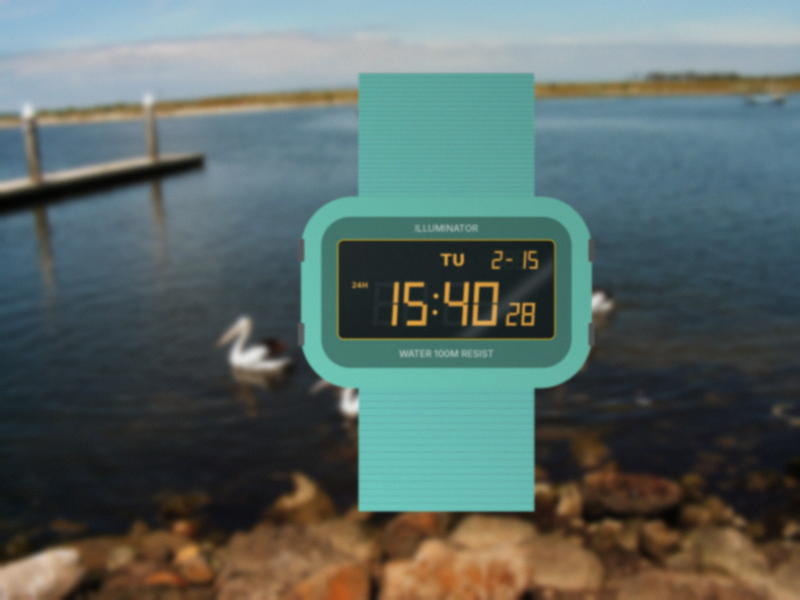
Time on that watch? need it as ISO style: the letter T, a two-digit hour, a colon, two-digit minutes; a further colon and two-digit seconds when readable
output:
T15:40:28
